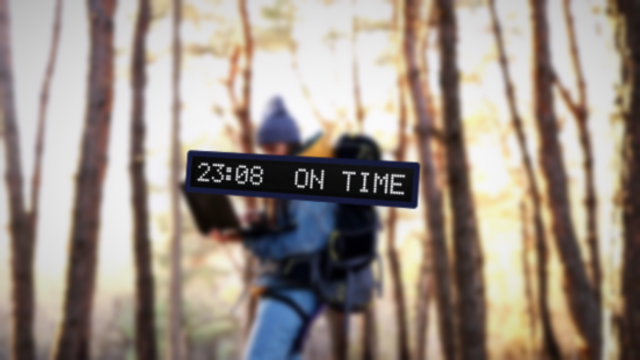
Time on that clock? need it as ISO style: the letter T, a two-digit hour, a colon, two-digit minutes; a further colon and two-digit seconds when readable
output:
T23:08
